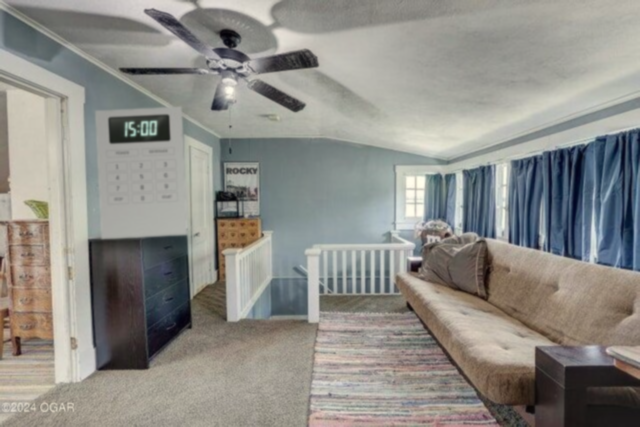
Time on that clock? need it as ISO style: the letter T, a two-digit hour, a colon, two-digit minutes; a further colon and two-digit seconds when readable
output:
T15:00
